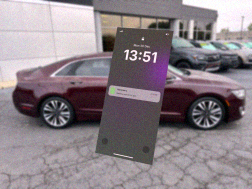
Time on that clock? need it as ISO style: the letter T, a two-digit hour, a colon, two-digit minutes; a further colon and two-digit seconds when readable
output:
T13:51
